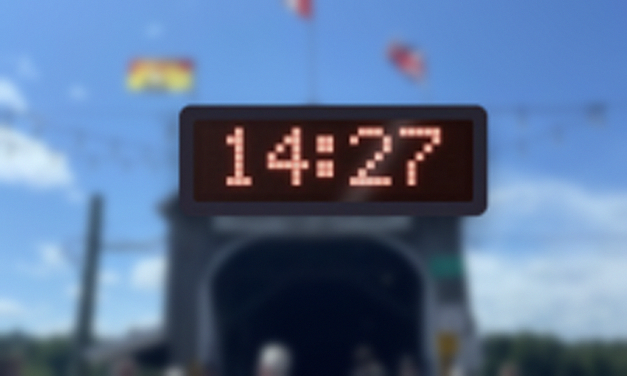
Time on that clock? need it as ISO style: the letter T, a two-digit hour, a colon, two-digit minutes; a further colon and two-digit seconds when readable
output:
T14:27
